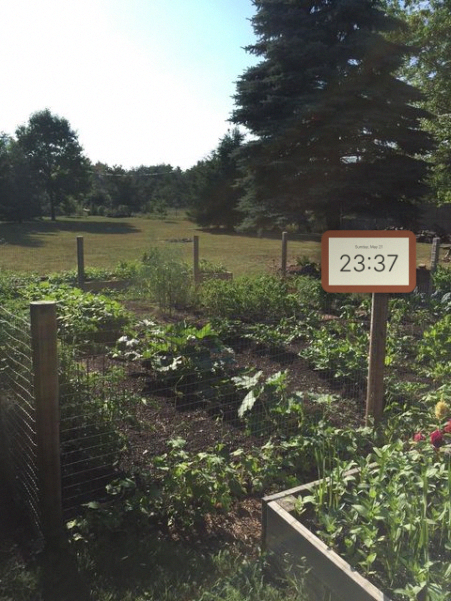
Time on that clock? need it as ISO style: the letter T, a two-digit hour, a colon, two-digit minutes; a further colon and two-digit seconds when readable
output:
T23:37
